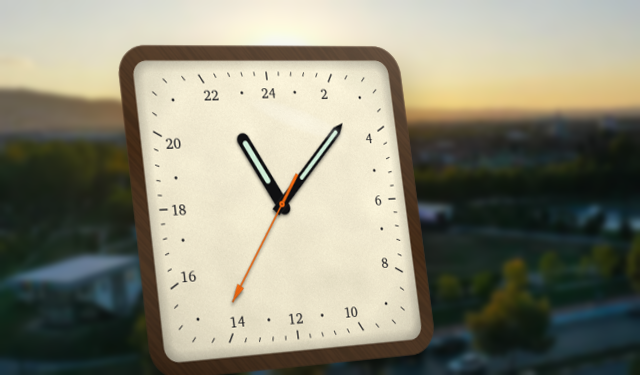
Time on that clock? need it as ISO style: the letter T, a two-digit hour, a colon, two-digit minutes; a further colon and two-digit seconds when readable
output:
T22:07:36
